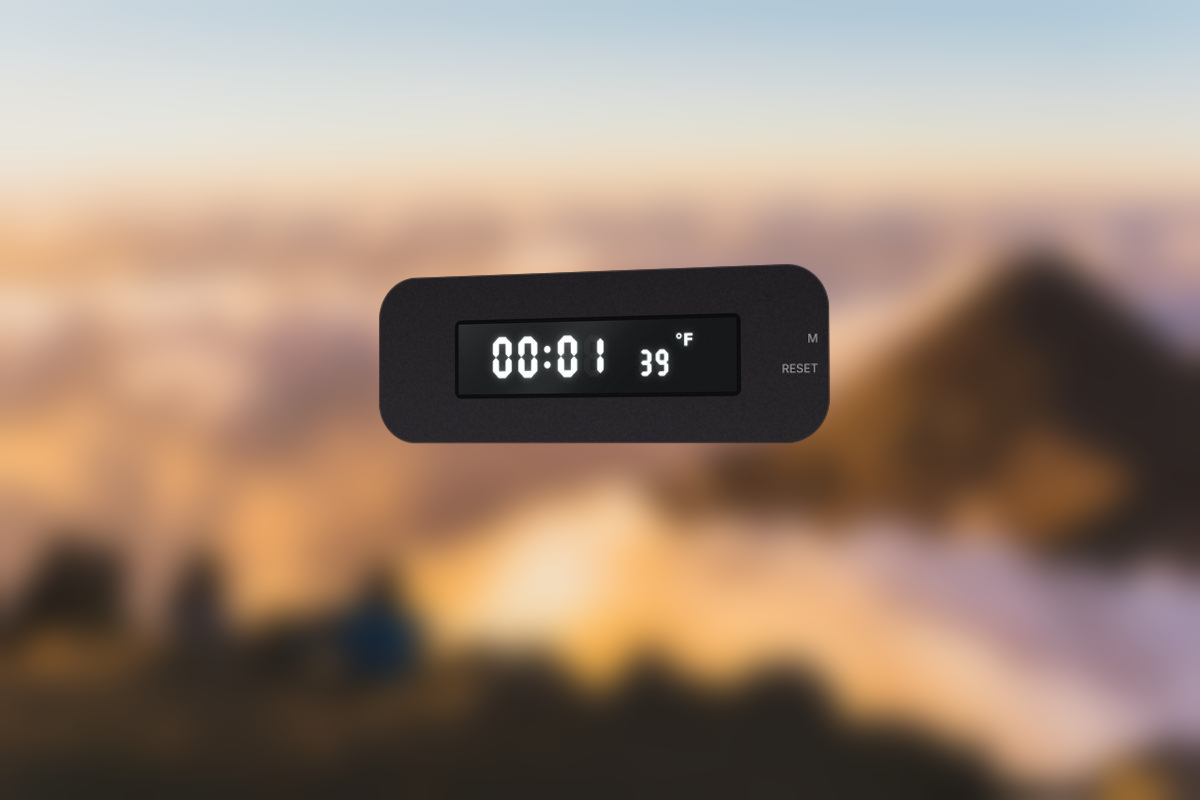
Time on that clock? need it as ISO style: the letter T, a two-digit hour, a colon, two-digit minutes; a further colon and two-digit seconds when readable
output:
T00:01
